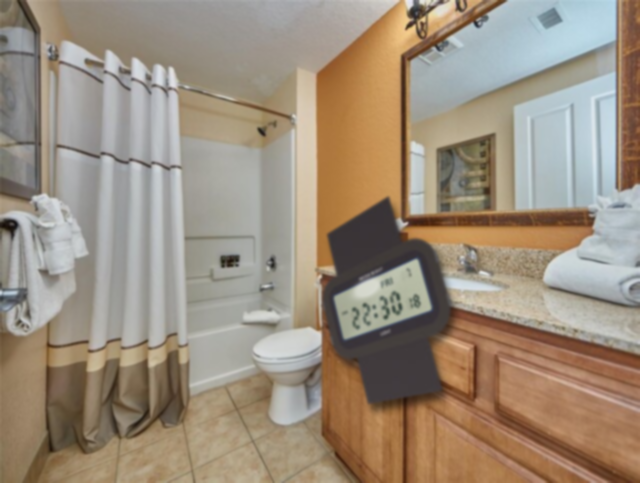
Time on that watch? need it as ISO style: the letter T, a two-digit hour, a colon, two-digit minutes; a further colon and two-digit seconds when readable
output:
T22:30
